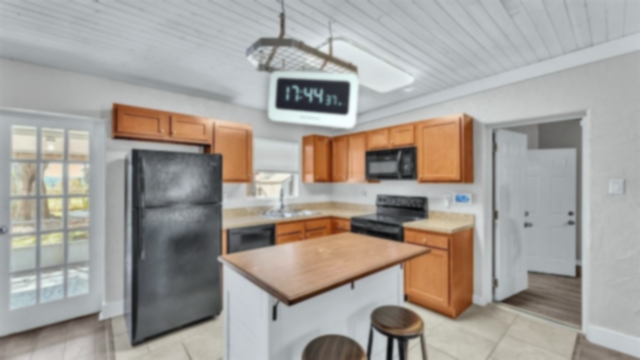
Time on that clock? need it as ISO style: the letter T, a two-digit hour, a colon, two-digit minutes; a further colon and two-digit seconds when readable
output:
T17:44
